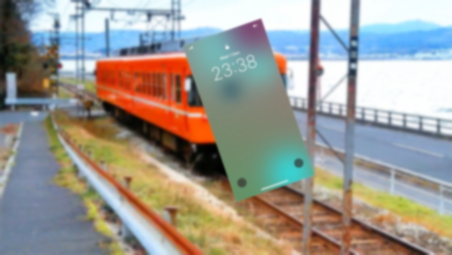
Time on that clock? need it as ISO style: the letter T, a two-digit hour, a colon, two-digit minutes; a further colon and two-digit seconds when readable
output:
T23:38
